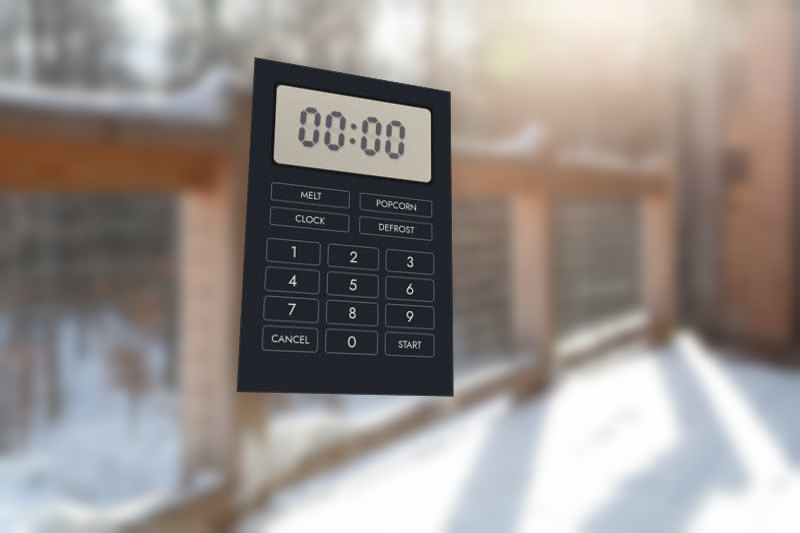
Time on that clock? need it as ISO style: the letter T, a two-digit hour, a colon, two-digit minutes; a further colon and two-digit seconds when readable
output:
T00:00
